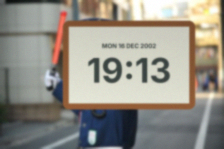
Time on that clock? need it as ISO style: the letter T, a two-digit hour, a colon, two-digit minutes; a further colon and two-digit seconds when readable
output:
T19:13
